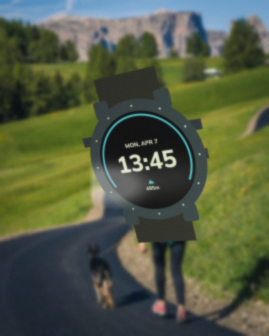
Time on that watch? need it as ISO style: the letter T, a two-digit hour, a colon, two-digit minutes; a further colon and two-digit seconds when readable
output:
T13:45
